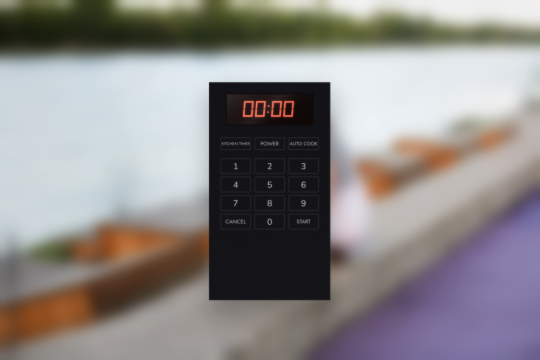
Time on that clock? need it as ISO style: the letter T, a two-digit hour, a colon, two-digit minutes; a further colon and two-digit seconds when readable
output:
T00:00
